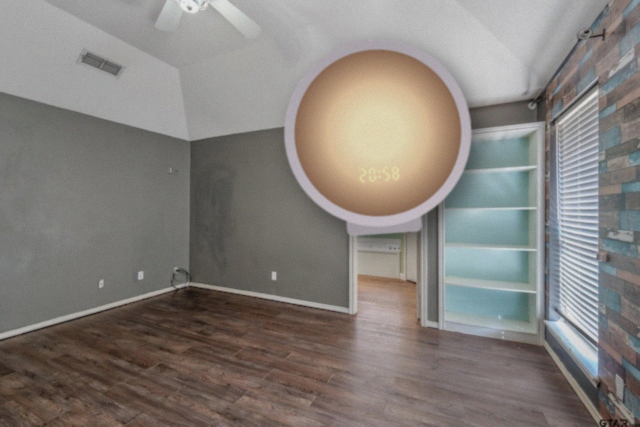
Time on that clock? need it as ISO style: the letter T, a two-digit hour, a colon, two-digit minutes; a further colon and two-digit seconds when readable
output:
T20:58
